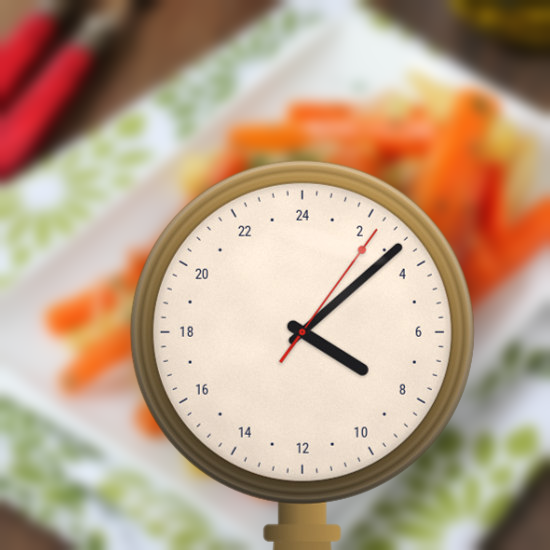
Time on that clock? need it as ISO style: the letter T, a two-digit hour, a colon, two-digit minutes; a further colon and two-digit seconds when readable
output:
T08:08:06
